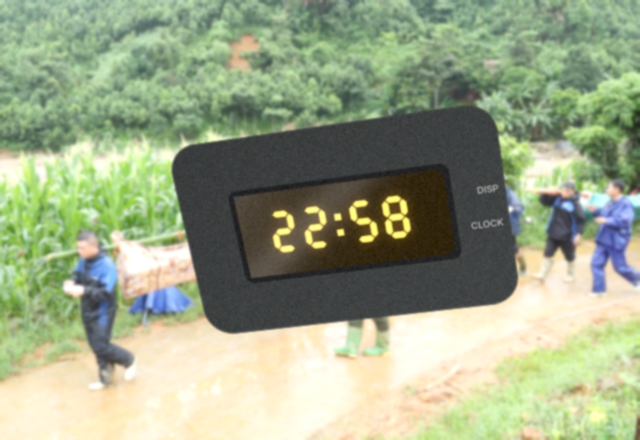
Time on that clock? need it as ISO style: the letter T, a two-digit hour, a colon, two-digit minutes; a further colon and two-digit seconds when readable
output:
T22:58
